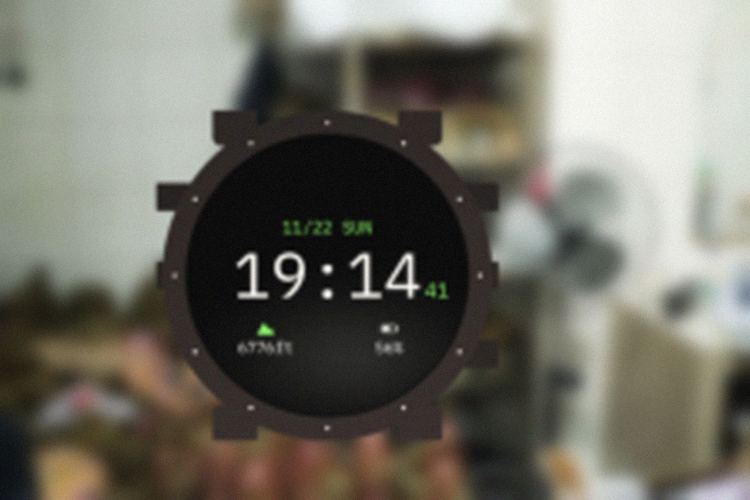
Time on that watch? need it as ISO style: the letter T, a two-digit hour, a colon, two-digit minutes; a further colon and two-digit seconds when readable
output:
T19:14
